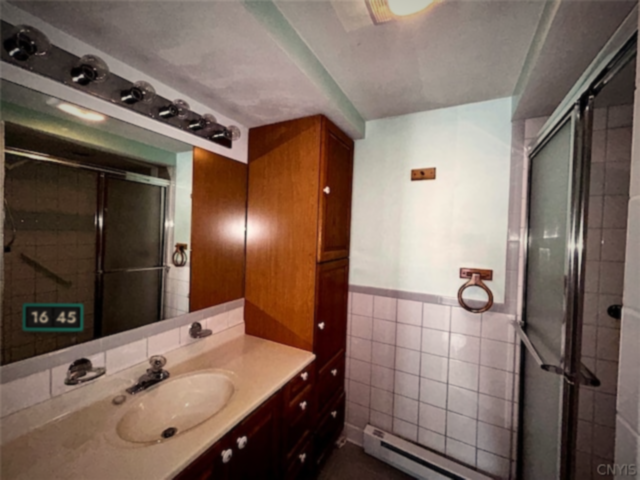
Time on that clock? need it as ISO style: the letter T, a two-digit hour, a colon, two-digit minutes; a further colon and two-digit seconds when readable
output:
T16:45
